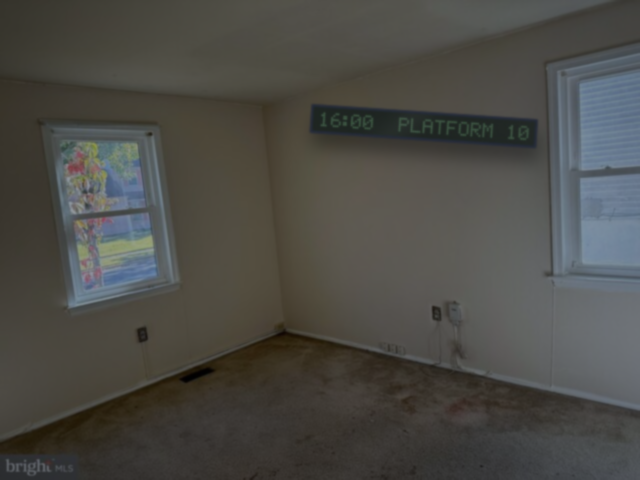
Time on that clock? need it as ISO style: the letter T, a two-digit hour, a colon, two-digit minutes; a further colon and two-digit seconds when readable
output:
T16:00
